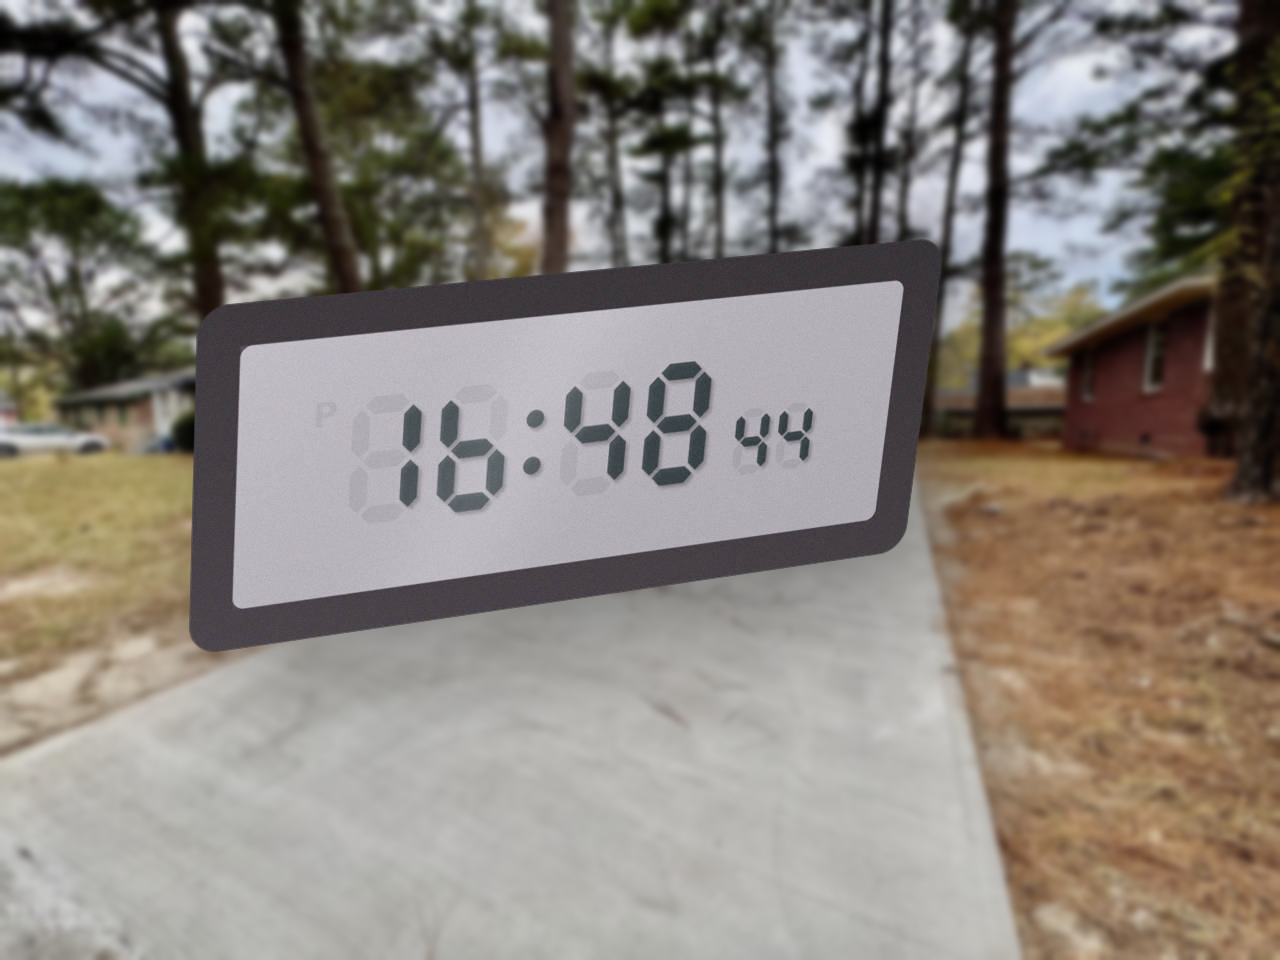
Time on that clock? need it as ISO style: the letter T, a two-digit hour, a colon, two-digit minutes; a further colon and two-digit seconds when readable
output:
T16:48:44
